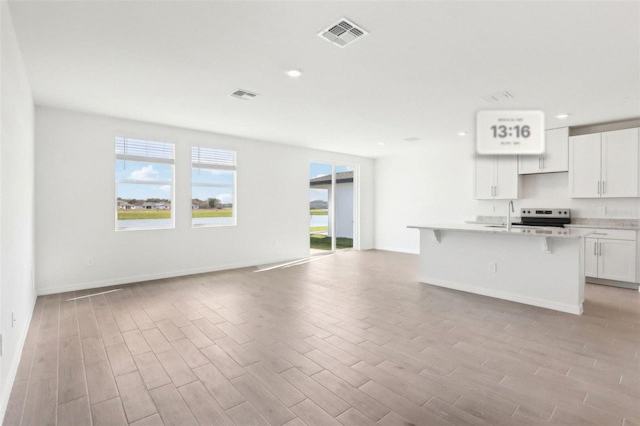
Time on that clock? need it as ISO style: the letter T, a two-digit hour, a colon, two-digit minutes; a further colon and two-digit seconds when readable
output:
T13:16
